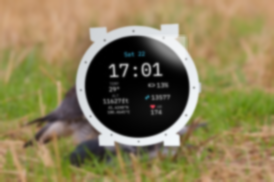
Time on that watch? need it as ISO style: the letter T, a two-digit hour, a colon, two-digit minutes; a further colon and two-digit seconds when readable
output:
T17:01
